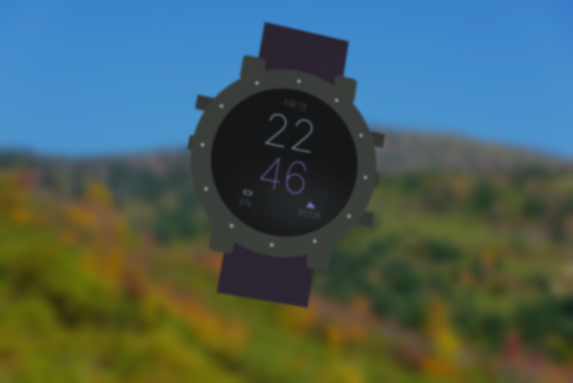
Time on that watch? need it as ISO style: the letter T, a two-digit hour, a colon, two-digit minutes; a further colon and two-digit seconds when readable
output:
T22:46
